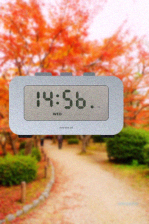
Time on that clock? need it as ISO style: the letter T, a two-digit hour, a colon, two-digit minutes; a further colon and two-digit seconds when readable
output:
T14:56
